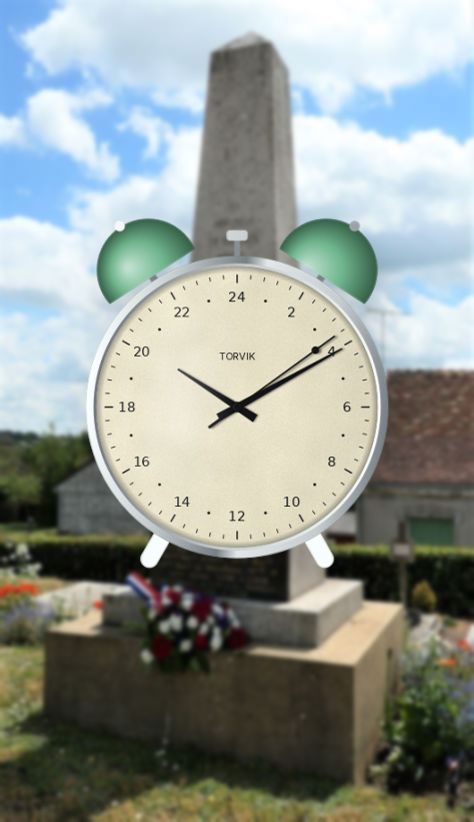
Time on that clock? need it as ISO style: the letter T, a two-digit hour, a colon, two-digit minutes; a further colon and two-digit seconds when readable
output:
T20:10:09
